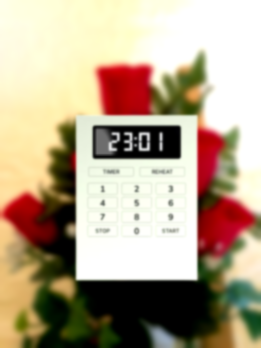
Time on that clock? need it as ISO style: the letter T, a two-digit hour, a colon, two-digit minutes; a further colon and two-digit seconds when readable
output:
T23:01
